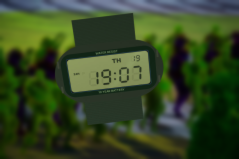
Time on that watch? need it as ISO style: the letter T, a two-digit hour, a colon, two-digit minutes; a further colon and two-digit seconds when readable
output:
T19:07
